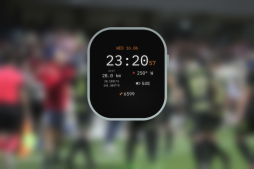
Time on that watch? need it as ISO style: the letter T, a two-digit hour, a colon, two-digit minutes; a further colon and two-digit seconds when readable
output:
T23:20
